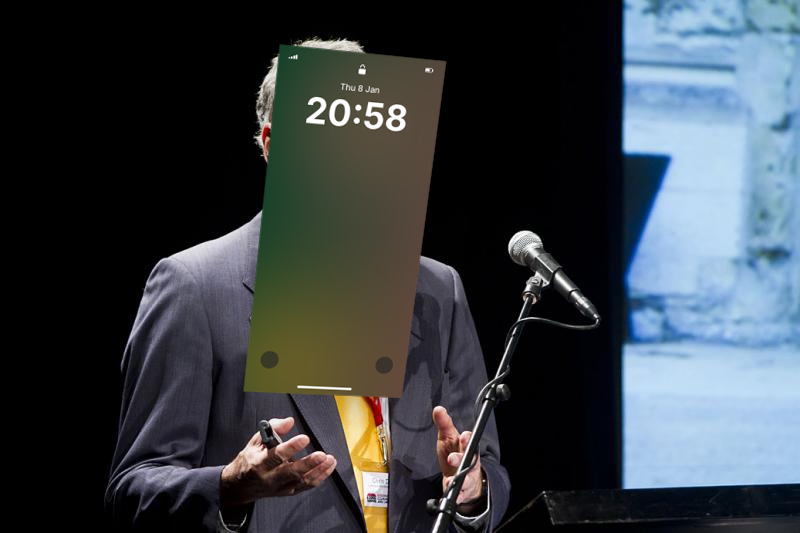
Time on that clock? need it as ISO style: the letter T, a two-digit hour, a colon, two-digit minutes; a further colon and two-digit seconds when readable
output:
T20:58
